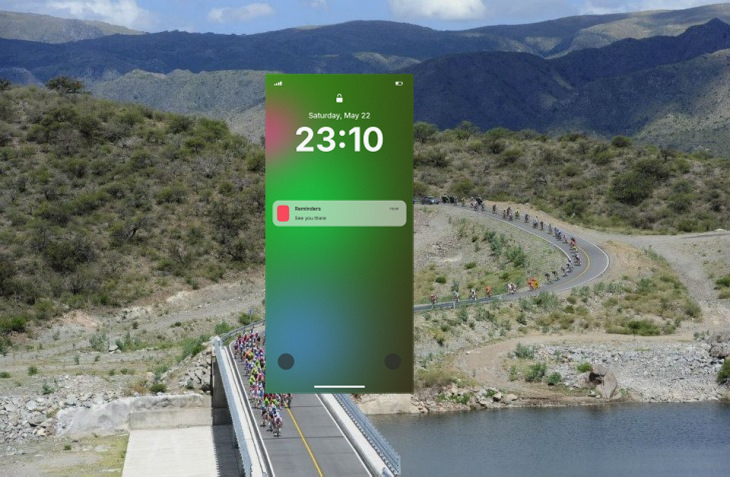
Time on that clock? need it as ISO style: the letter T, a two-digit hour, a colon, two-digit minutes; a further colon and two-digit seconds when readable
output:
T23:10
